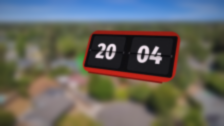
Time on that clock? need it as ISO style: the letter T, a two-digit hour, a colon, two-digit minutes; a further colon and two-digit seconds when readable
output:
T20:04
